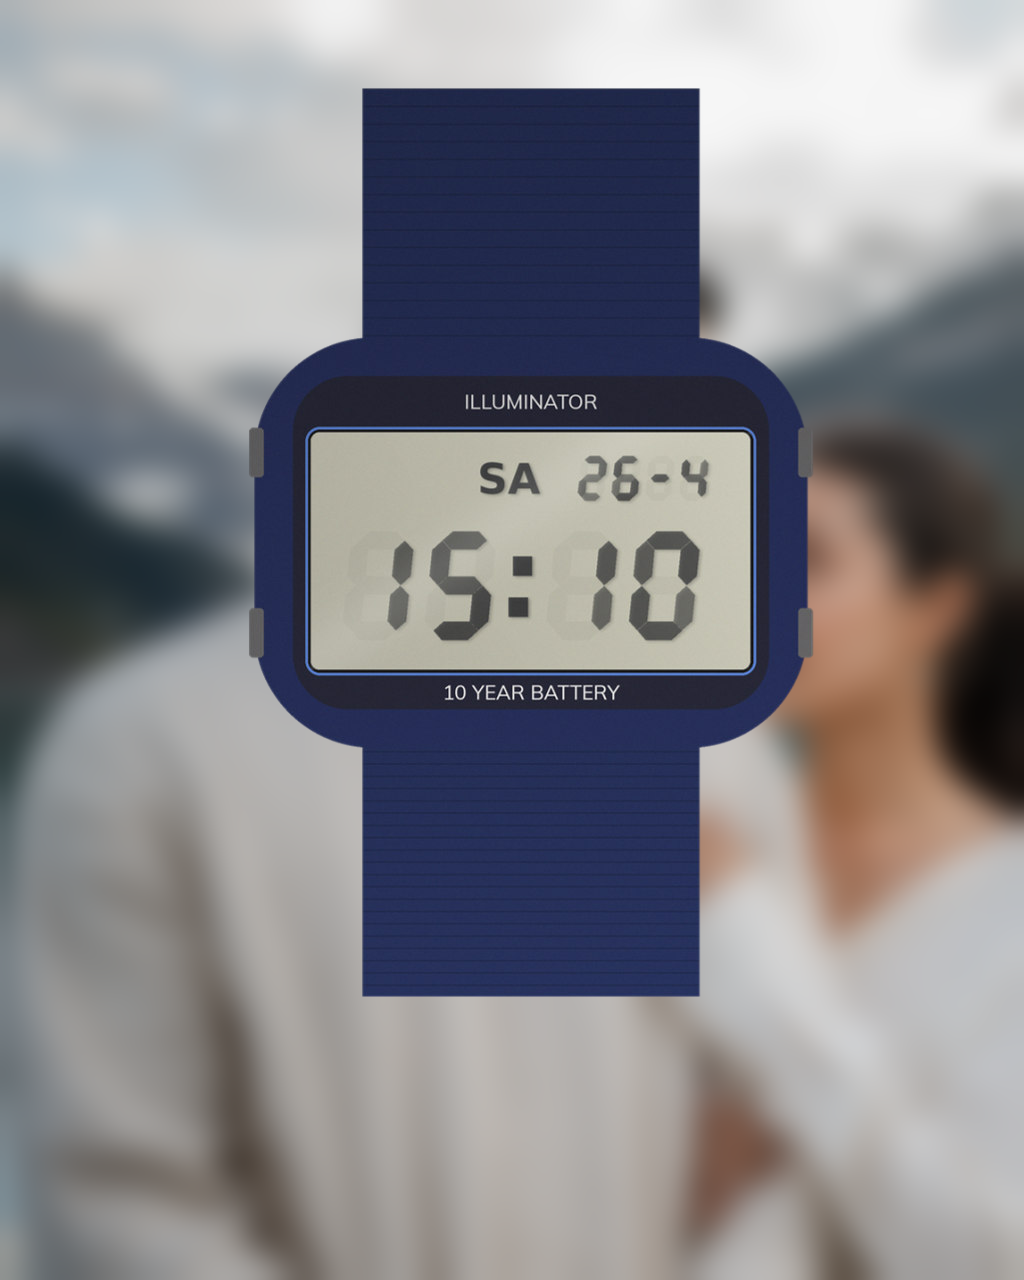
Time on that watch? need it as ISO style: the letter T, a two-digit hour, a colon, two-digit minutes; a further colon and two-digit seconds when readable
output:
T15:10
